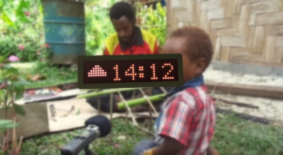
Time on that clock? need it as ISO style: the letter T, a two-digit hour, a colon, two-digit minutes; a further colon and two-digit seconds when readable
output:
T14:12
